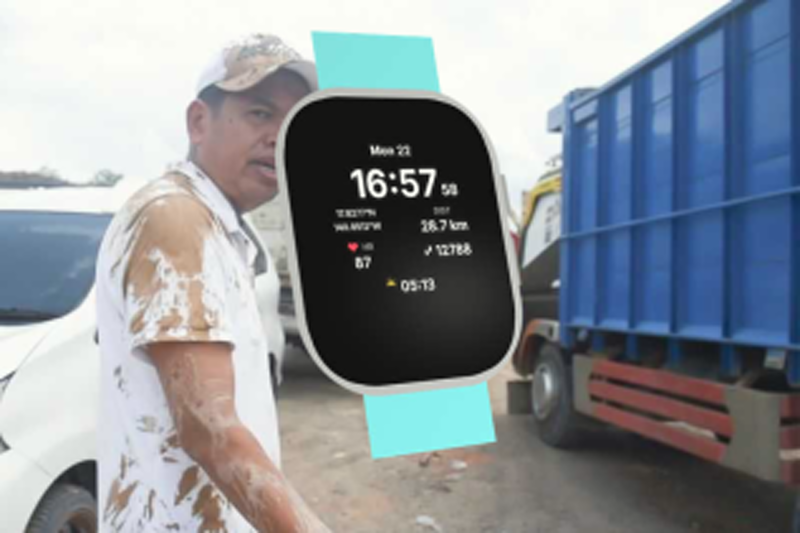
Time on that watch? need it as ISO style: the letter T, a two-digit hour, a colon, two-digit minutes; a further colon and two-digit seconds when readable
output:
T16:57
